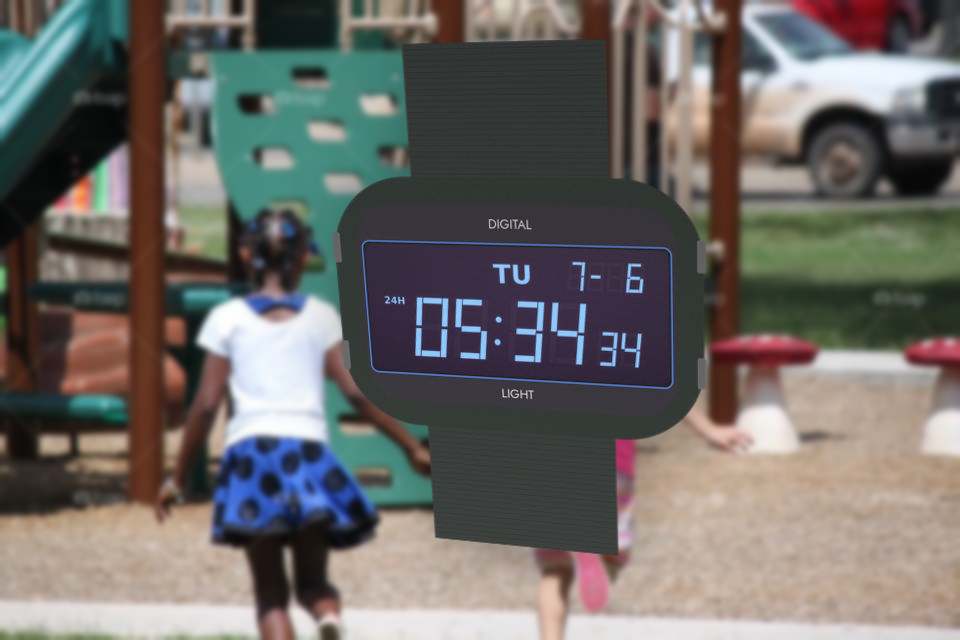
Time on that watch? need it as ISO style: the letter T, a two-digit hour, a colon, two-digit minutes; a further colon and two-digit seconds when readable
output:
T05:34:34
